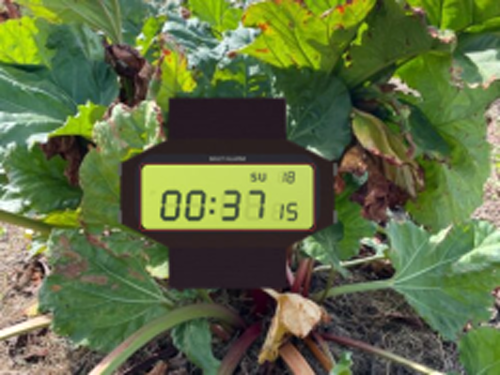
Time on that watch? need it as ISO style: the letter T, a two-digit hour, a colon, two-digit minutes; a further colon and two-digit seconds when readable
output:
T00:37:15
